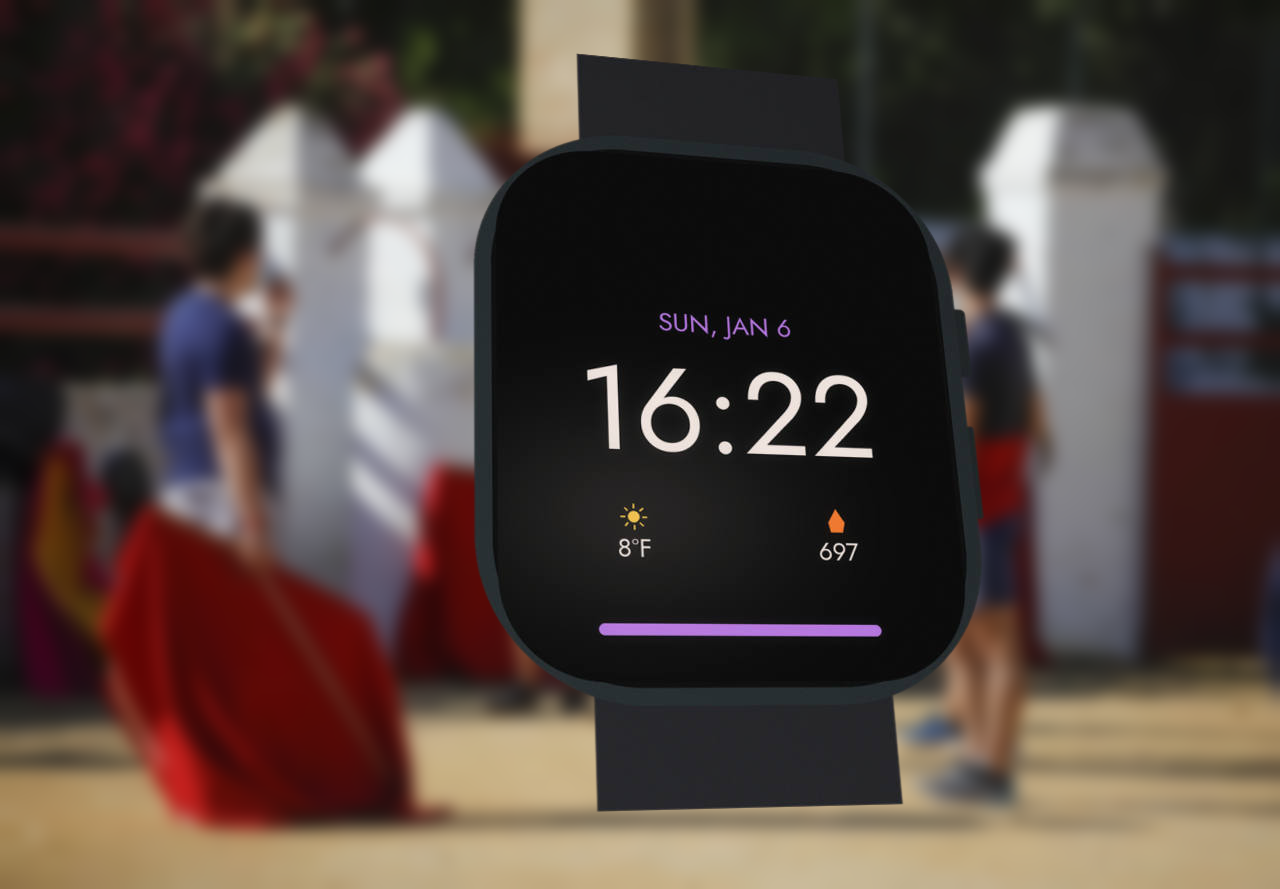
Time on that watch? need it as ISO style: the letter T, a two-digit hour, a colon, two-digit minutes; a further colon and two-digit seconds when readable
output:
T16:22
